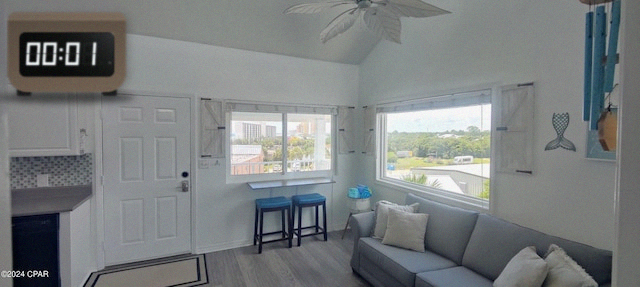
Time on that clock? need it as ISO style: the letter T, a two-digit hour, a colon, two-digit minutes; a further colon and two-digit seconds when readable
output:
T00:01
